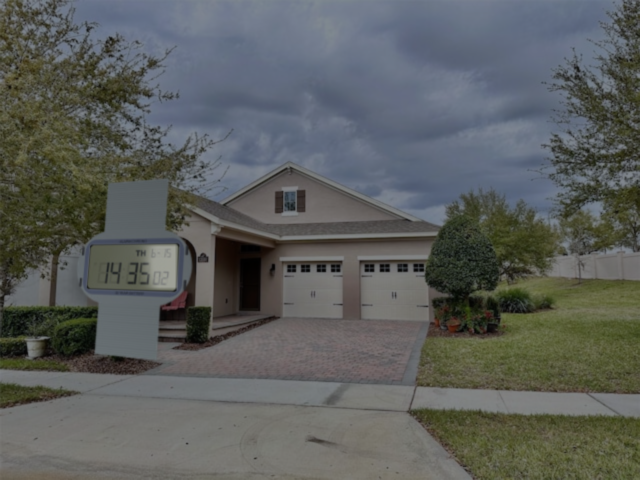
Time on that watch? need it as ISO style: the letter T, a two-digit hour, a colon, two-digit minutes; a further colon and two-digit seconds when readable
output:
T14:35:02
